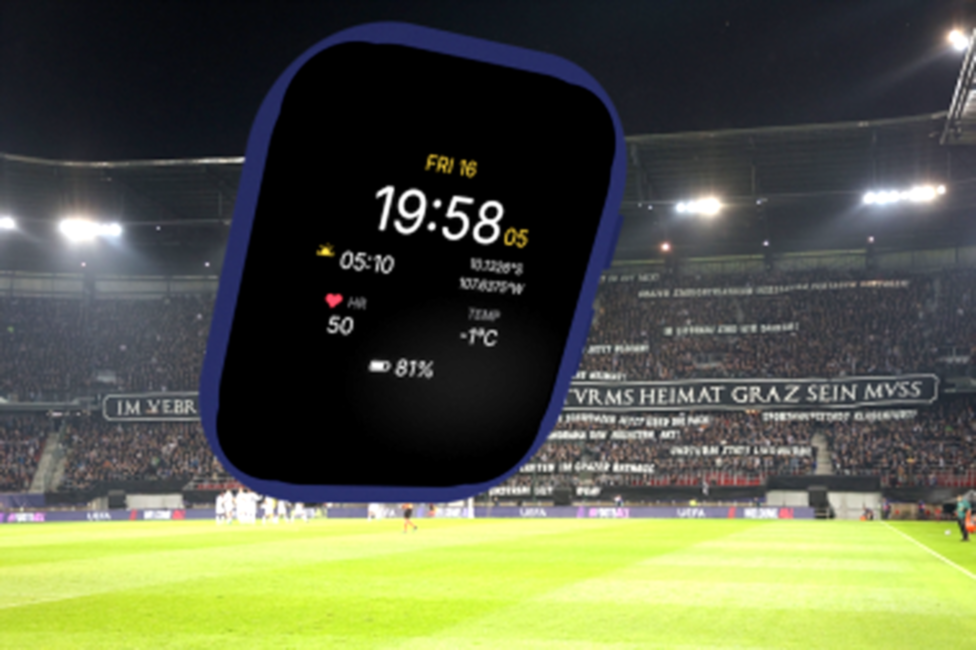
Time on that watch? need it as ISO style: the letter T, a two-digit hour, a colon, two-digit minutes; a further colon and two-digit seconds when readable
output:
T19:58:05
